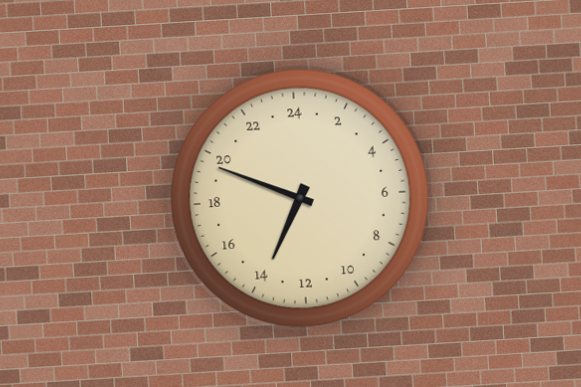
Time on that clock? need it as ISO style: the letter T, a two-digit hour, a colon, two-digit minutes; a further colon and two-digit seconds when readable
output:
T13:49
